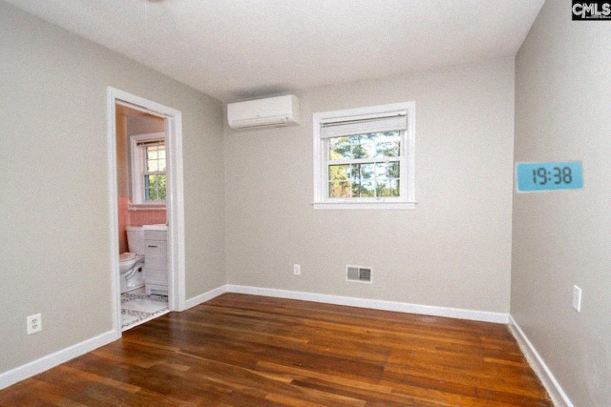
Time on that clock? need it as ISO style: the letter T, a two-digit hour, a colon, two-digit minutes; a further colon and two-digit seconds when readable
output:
T19:38
